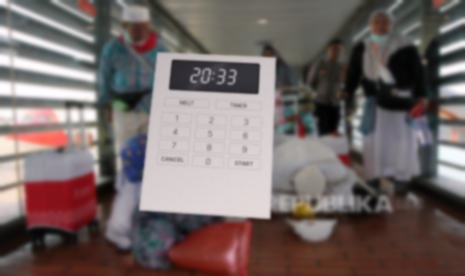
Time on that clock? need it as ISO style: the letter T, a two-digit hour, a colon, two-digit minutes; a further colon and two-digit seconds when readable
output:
T20:33
